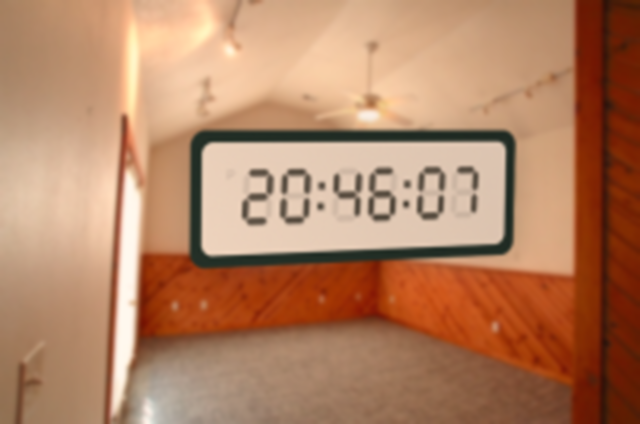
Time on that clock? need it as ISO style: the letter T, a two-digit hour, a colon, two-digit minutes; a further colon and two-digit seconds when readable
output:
T20:46:07
